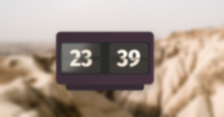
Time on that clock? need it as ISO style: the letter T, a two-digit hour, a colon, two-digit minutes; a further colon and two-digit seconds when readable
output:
T23:39
